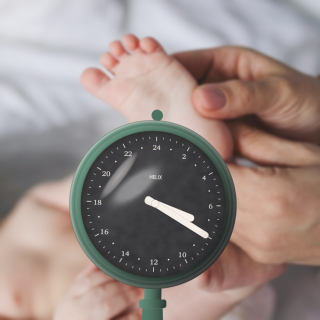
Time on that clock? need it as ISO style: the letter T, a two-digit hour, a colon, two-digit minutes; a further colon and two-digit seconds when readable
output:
T07:20
